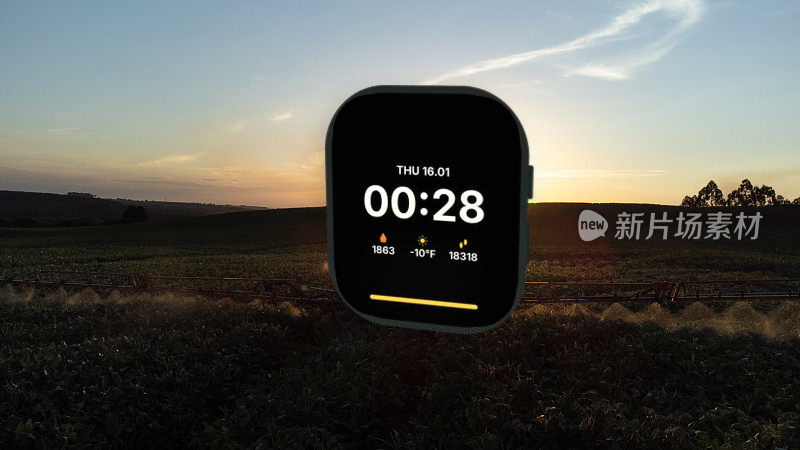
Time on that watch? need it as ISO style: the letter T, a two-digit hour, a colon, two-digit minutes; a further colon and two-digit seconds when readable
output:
T00:28
